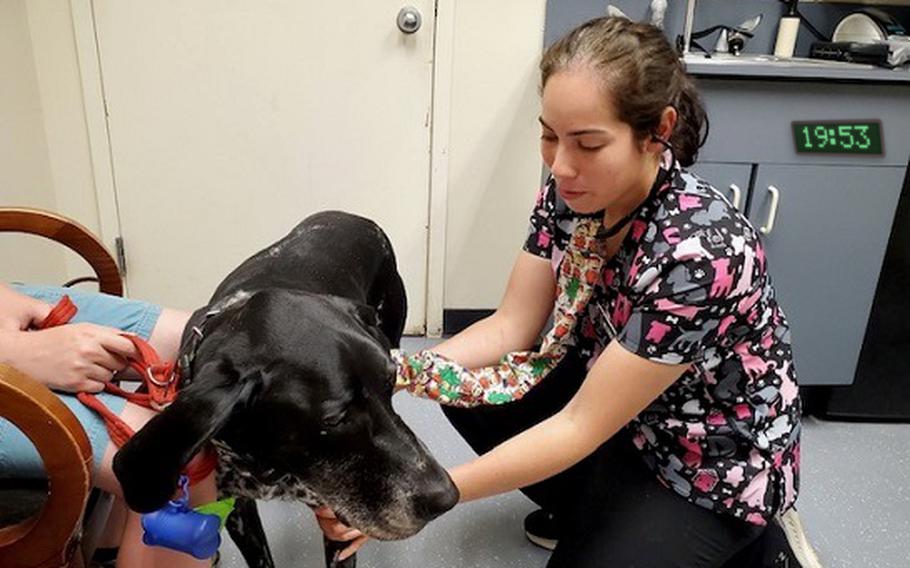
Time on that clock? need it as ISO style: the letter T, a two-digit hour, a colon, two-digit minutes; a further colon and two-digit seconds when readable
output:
T19:53
